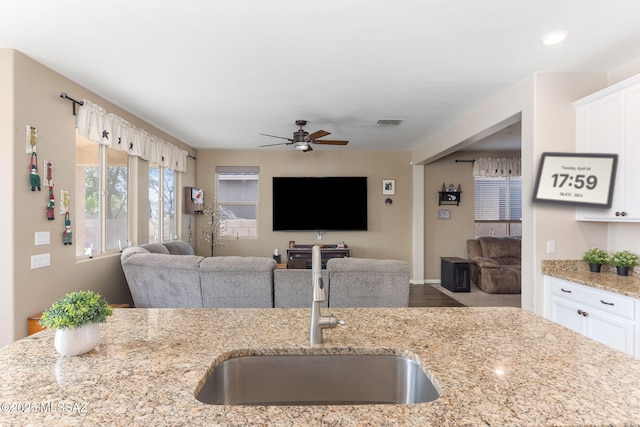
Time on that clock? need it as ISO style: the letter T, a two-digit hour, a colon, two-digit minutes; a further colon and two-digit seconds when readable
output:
T17:59
